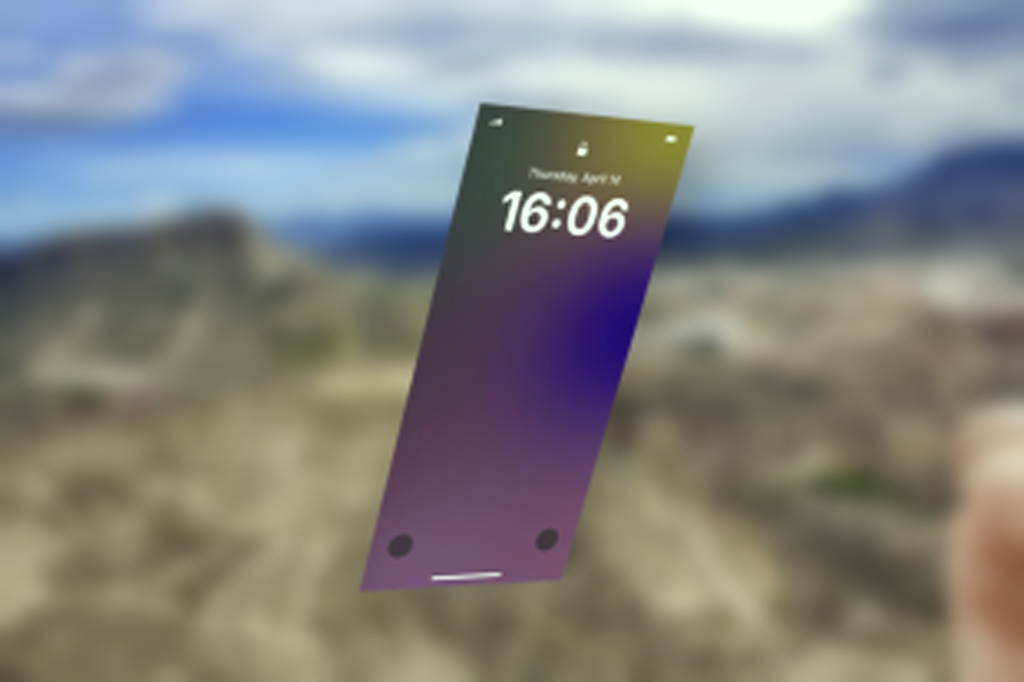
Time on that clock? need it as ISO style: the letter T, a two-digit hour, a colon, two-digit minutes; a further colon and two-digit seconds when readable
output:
T16:06
